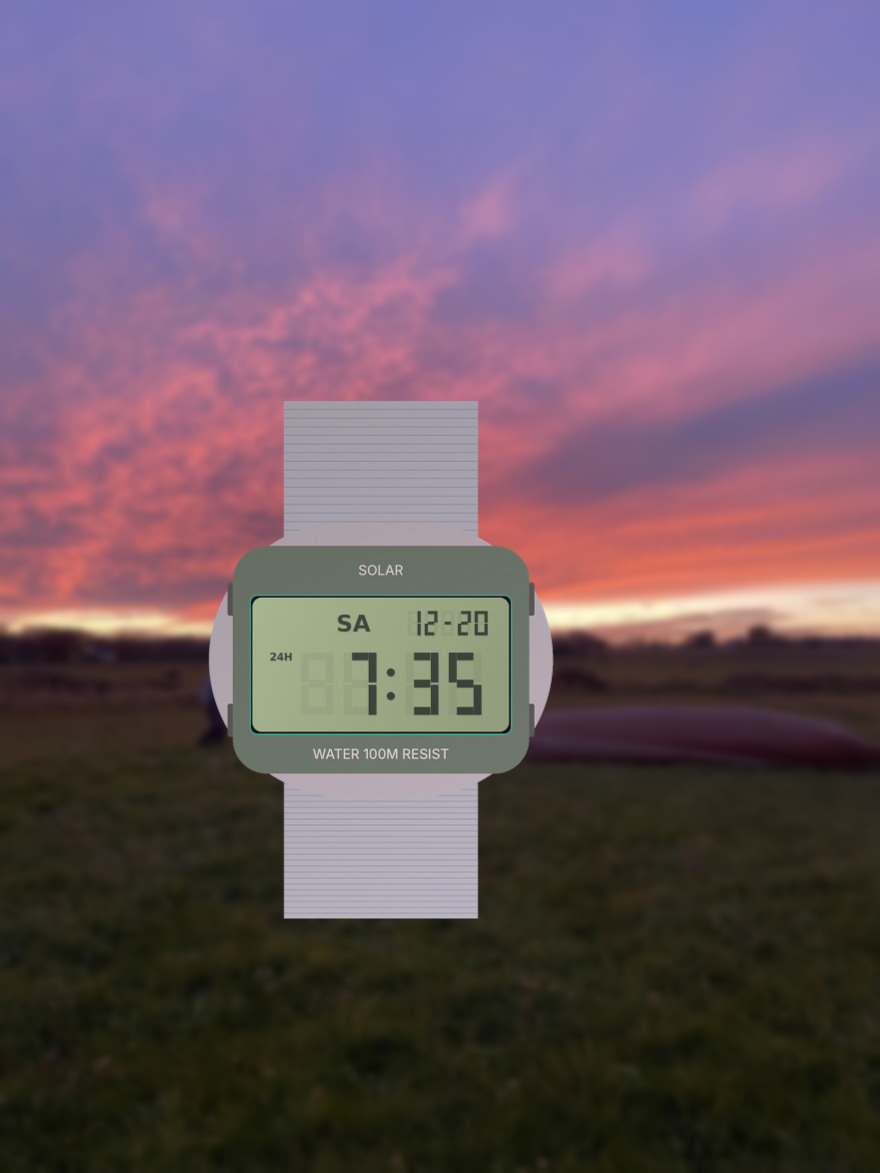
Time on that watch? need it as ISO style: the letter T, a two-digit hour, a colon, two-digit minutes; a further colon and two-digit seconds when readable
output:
T07:35
